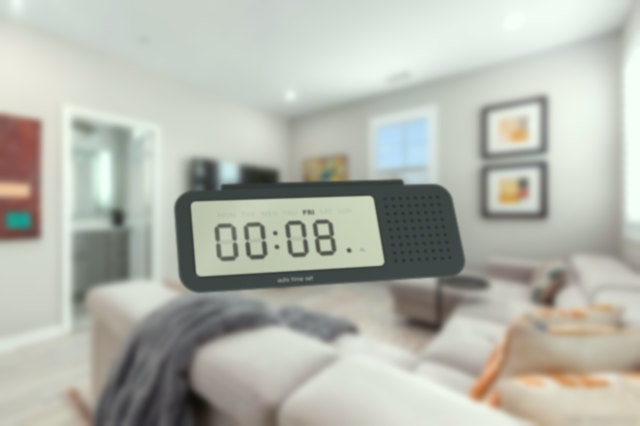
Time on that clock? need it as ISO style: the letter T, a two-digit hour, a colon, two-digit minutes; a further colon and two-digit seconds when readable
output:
T00:08
